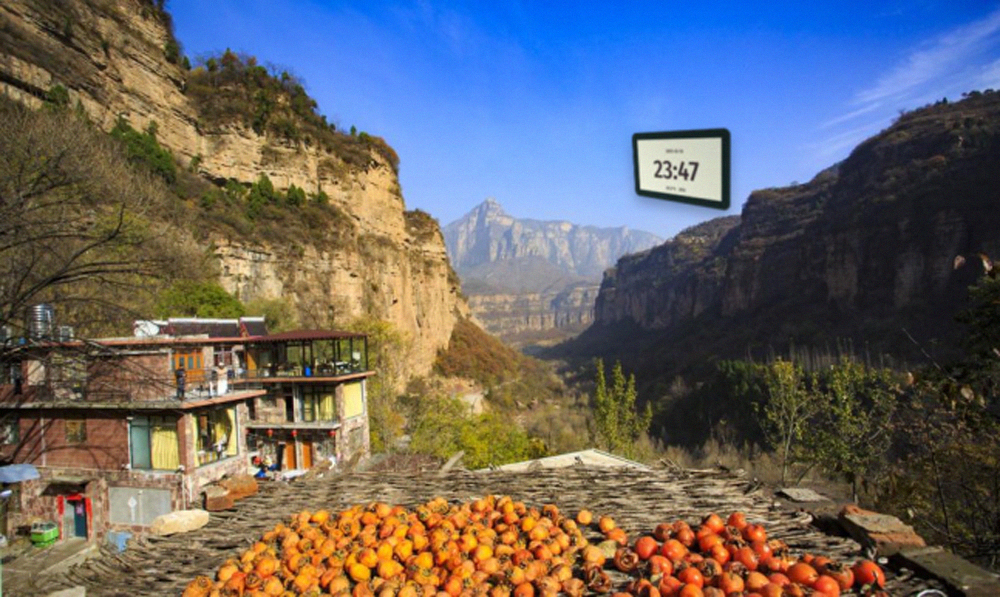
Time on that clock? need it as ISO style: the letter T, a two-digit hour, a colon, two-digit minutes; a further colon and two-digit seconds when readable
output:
T23:47
